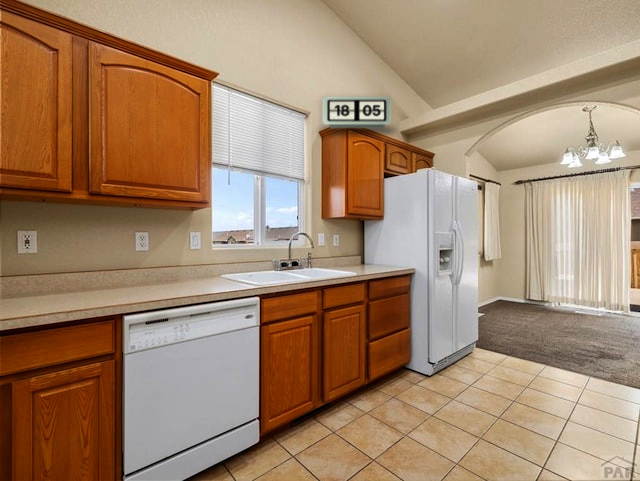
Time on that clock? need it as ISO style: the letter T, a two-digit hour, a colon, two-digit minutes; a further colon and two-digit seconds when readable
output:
T18:05
